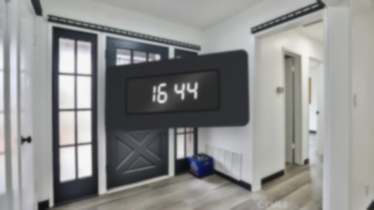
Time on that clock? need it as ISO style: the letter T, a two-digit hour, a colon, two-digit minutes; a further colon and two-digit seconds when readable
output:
T16:44
